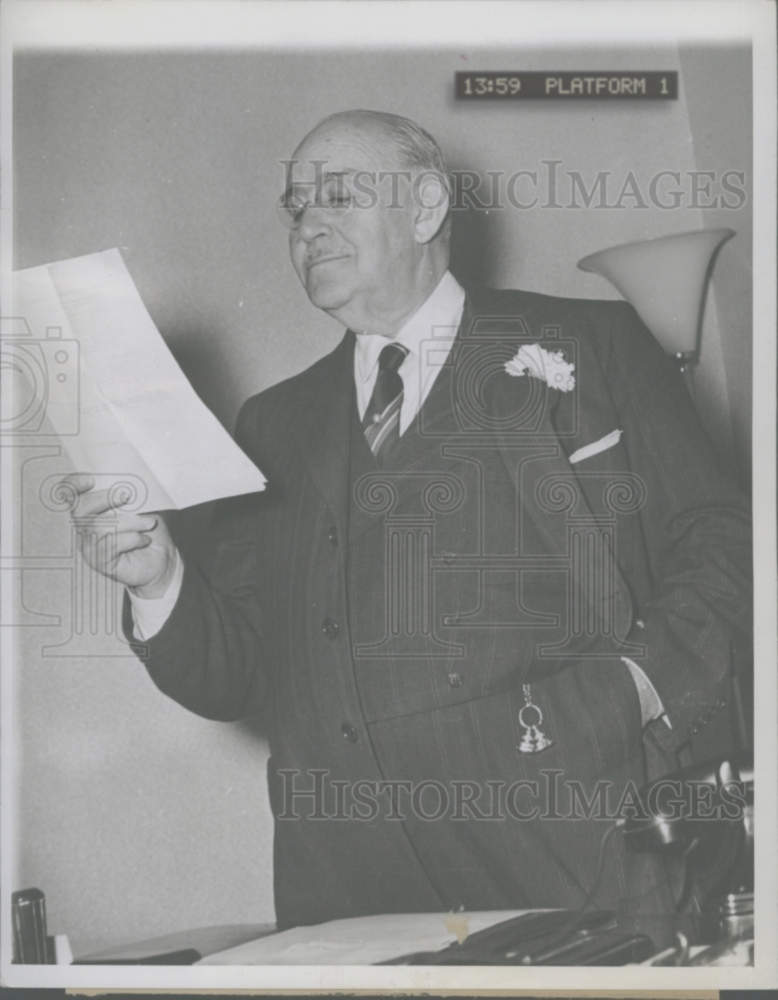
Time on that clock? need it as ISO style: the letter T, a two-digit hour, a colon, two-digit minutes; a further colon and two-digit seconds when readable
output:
T13:59
